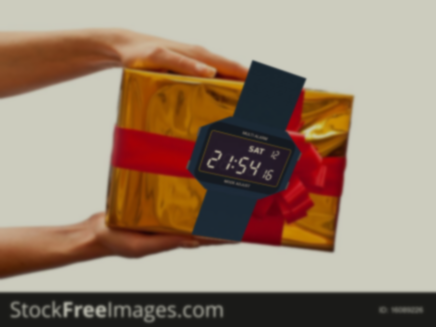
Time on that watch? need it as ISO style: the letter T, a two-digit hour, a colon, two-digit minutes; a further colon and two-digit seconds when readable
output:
T21:54:16
